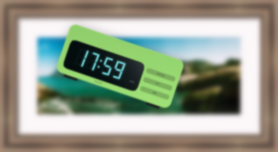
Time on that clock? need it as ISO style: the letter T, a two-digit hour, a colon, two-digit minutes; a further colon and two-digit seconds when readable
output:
T17:59
